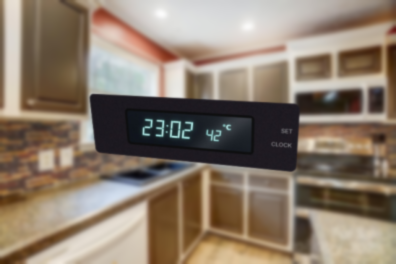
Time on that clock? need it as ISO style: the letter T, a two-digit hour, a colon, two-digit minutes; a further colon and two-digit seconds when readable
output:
T23:02
